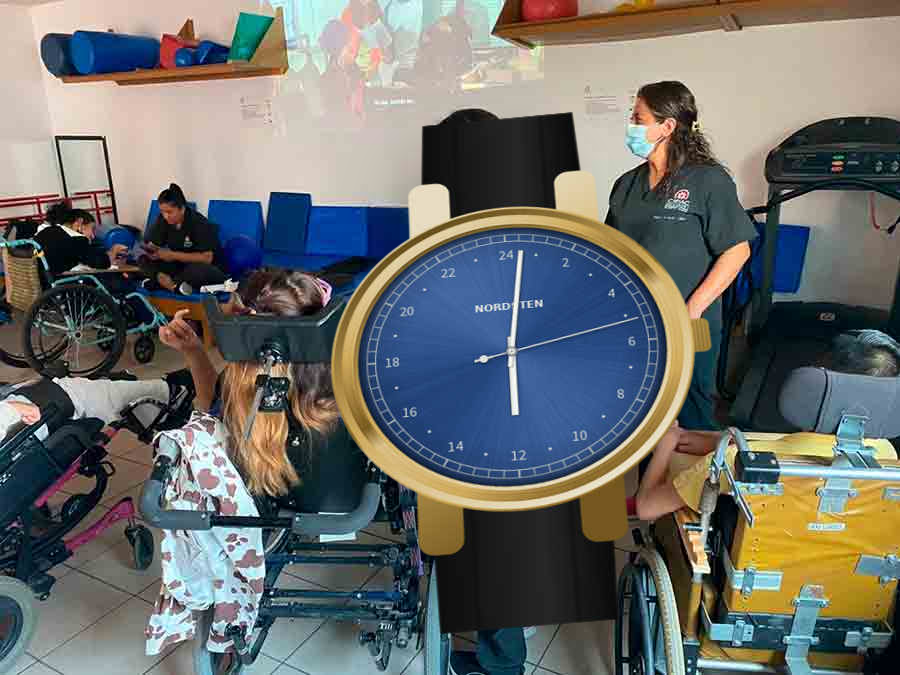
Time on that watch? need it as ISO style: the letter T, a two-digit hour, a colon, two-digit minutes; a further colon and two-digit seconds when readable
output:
T12:01:13
